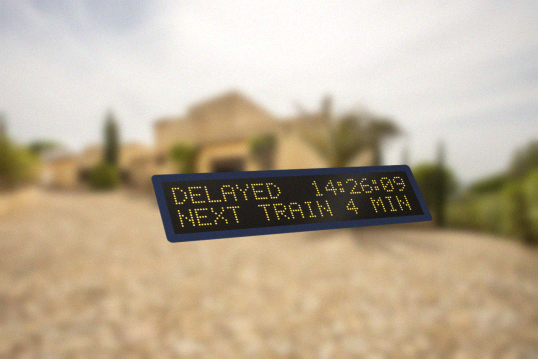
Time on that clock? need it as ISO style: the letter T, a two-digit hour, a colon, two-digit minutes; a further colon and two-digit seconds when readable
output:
T14:26:09
